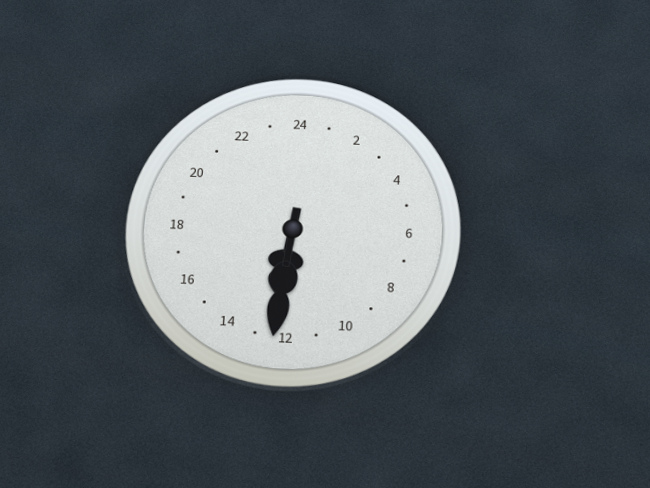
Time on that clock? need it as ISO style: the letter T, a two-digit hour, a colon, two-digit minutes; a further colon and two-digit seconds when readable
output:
T12:31
